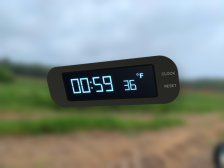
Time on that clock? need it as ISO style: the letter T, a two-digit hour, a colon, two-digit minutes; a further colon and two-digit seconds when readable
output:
T00:59
